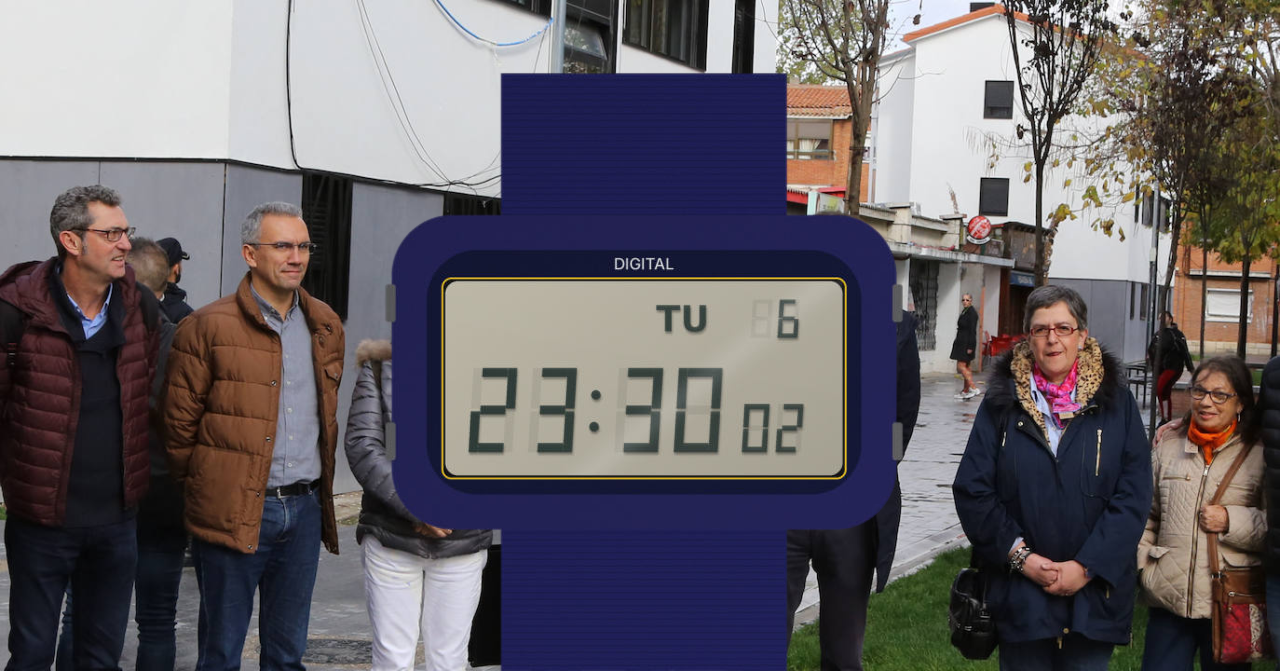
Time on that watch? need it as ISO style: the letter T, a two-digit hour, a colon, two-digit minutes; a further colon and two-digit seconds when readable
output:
T23:30:02
